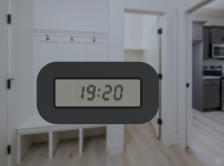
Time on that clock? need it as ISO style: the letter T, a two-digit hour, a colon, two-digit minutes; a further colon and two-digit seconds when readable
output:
T19:20
